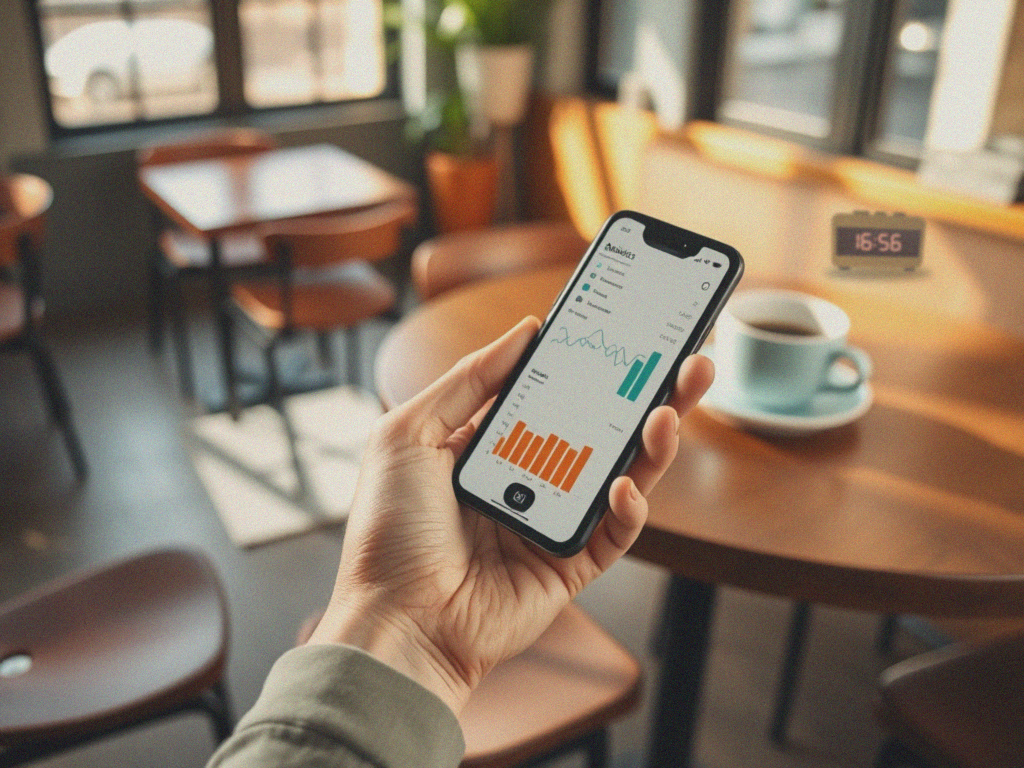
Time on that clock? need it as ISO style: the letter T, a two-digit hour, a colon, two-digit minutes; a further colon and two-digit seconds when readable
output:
T16:56
